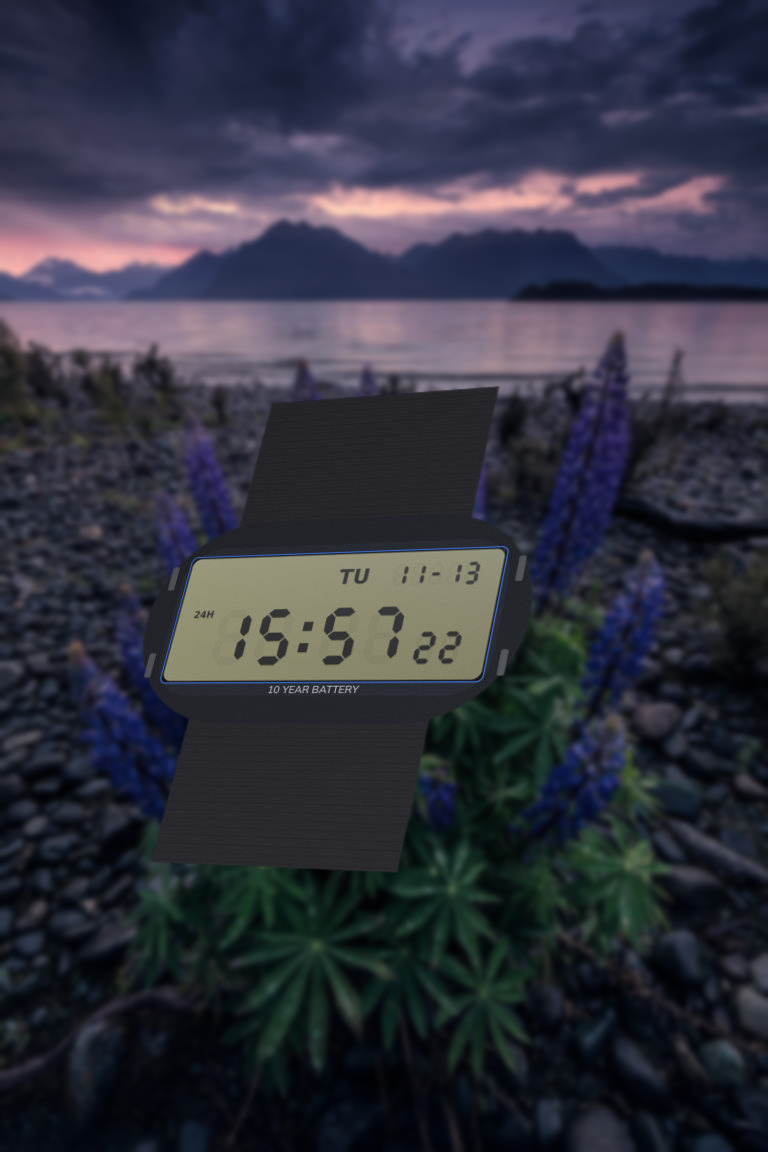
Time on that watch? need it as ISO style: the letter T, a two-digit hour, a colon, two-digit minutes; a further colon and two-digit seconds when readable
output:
T15:57:22
